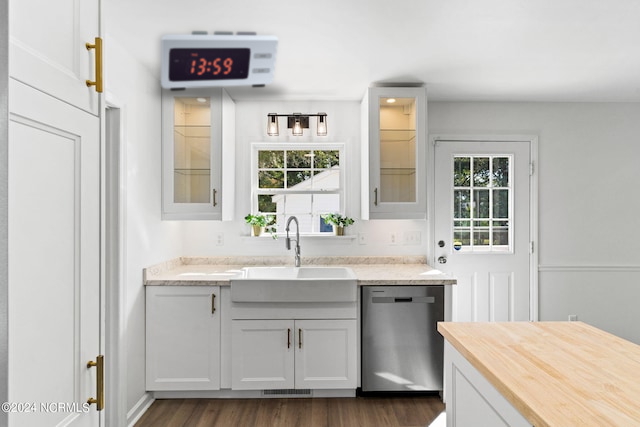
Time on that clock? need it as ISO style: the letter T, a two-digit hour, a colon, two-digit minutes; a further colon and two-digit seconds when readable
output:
T13:59
